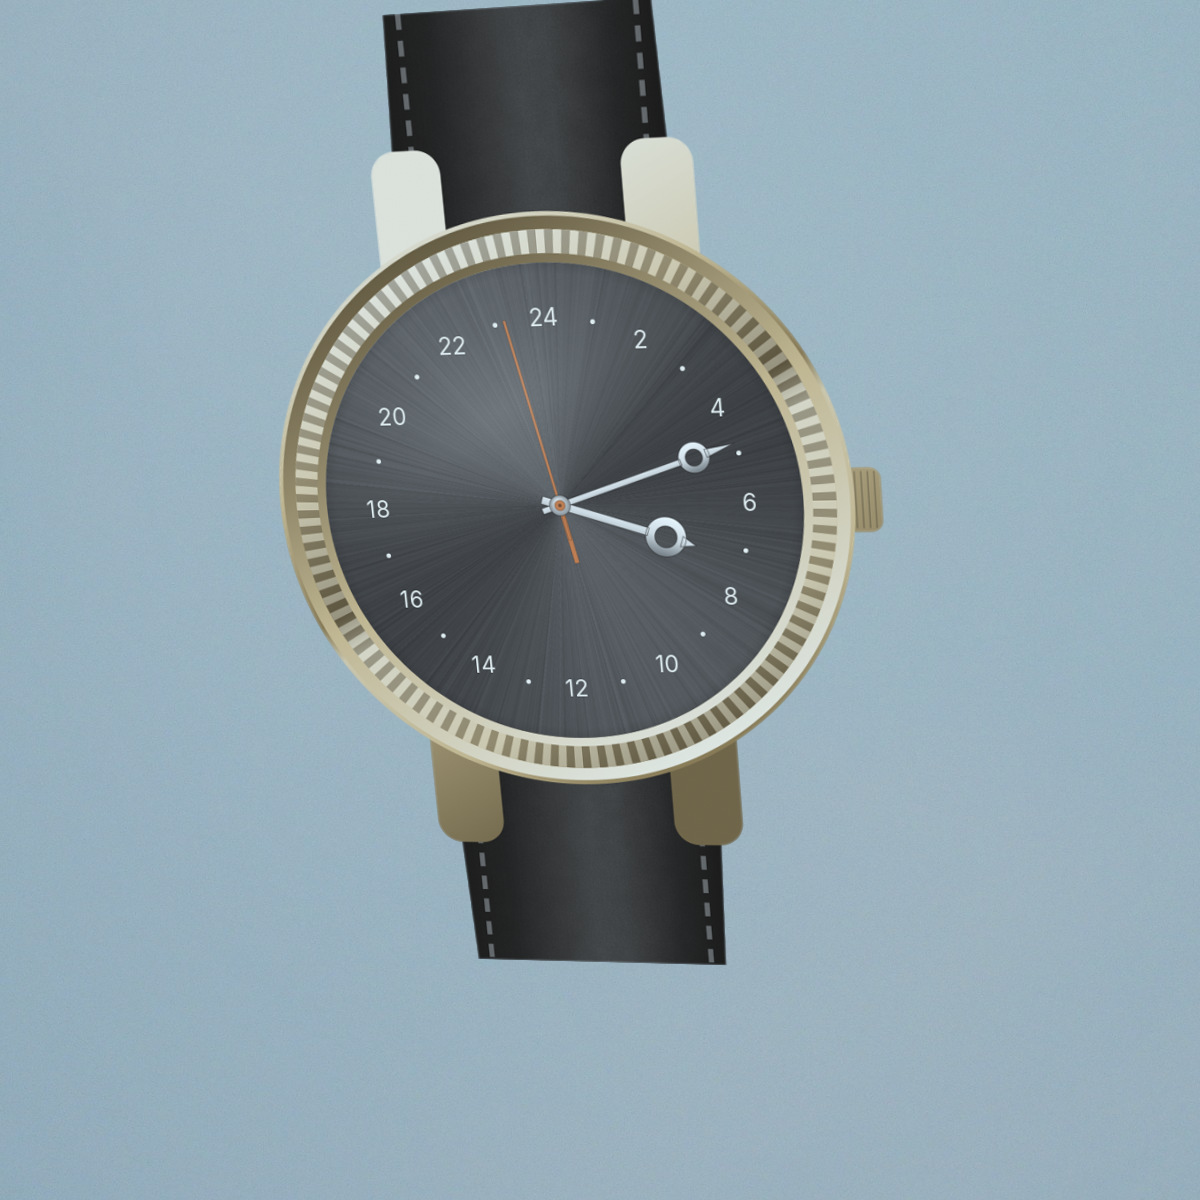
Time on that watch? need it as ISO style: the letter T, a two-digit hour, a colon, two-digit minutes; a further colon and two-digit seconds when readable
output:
T07:11:58
